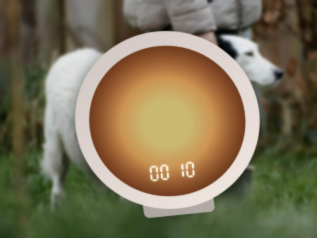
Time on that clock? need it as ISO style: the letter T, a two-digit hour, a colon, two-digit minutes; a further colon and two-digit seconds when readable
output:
T00:10
